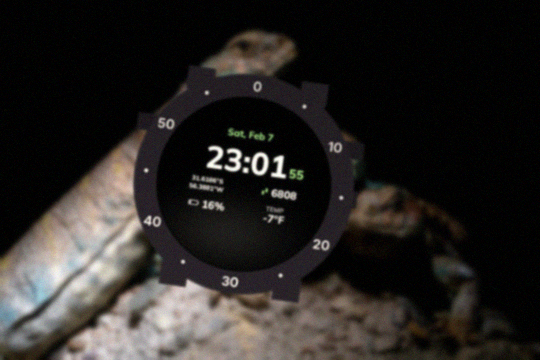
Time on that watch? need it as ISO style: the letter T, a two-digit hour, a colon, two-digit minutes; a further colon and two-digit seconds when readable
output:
T23:01:55
